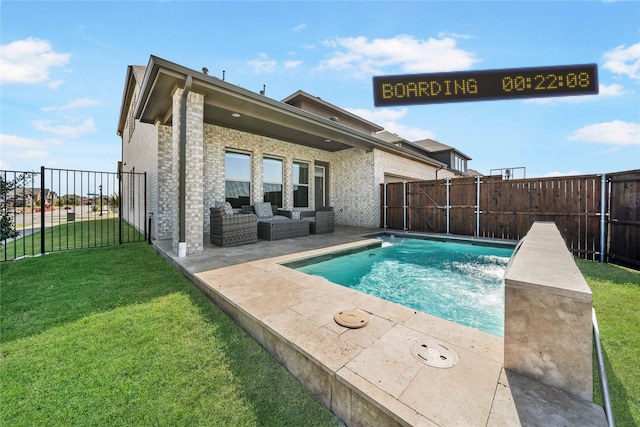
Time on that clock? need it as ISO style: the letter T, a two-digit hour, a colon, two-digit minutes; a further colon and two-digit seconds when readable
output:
T00:22:08
